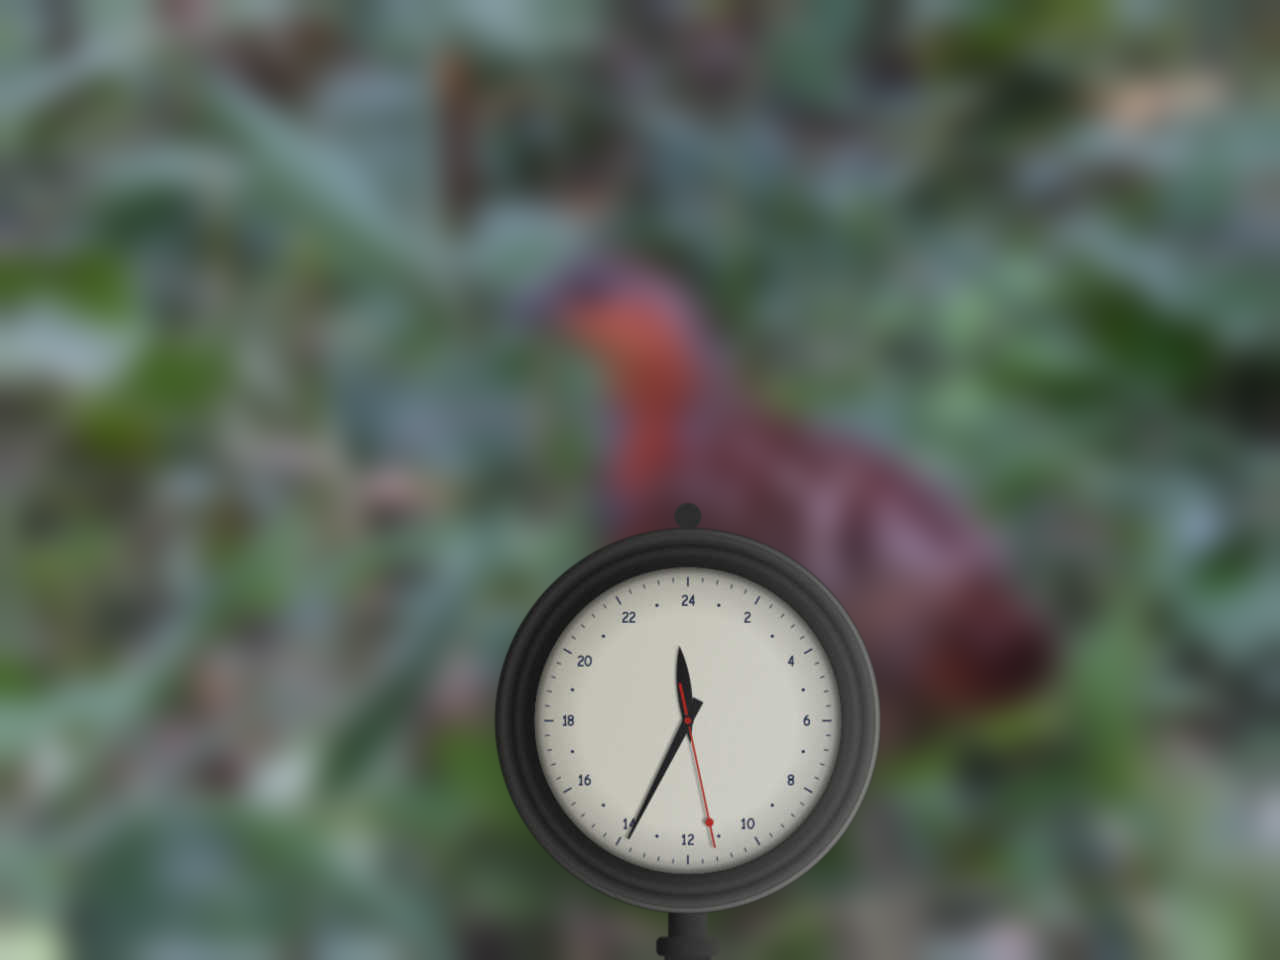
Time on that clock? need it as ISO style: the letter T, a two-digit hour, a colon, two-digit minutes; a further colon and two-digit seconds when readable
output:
T23:34:28
